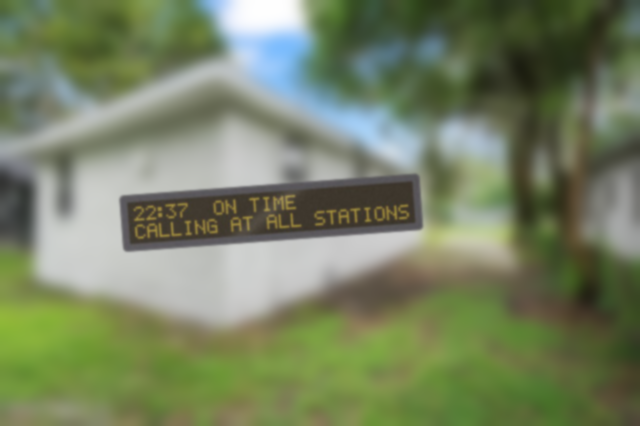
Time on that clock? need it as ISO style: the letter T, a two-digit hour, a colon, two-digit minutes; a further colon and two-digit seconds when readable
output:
T22:37
